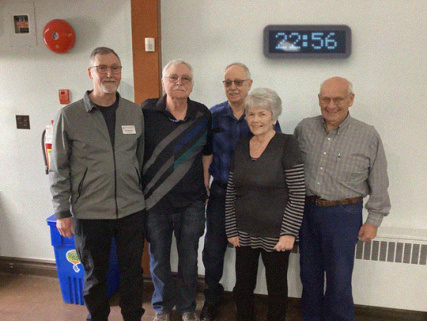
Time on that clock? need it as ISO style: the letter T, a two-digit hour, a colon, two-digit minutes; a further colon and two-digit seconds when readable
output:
T22:56
